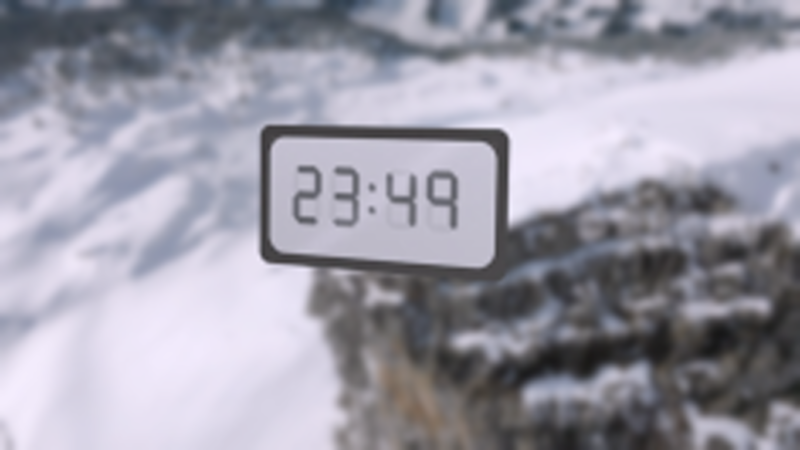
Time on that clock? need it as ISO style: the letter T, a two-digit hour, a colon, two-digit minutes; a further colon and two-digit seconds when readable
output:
T23:49
